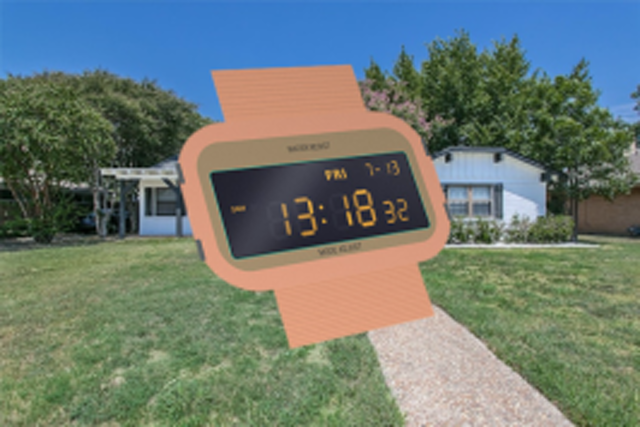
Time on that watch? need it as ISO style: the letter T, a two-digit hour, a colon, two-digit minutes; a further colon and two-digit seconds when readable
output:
T13:18:32
